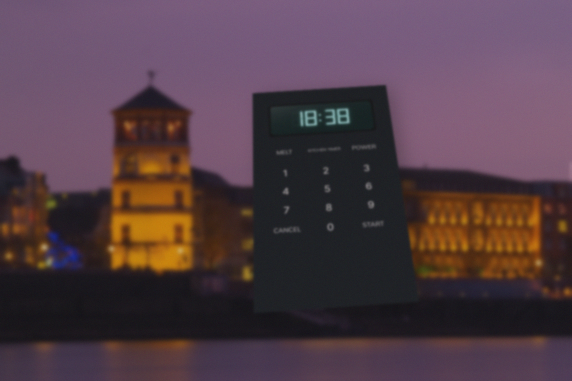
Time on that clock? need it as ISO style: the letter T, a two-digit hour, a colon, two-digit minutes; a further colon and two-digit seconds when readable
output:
T18:38
